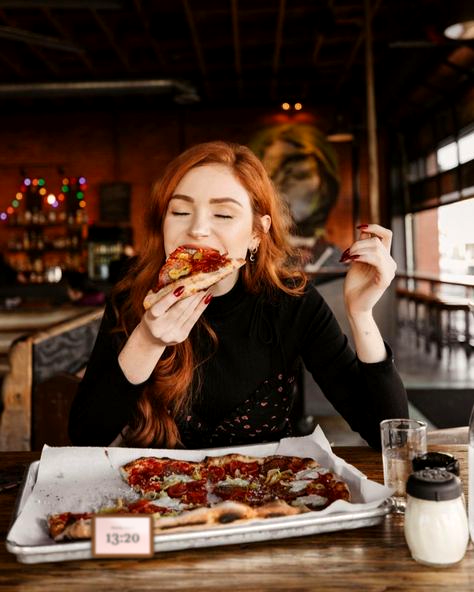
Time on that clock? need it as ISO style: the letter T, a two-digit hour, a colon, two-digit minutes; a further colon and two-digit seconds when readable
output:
T13:20
